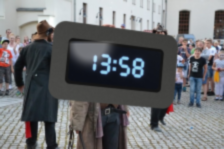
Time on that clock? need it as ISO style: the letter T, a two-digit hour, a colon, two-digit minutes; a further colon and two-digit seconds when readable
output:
T13:58
